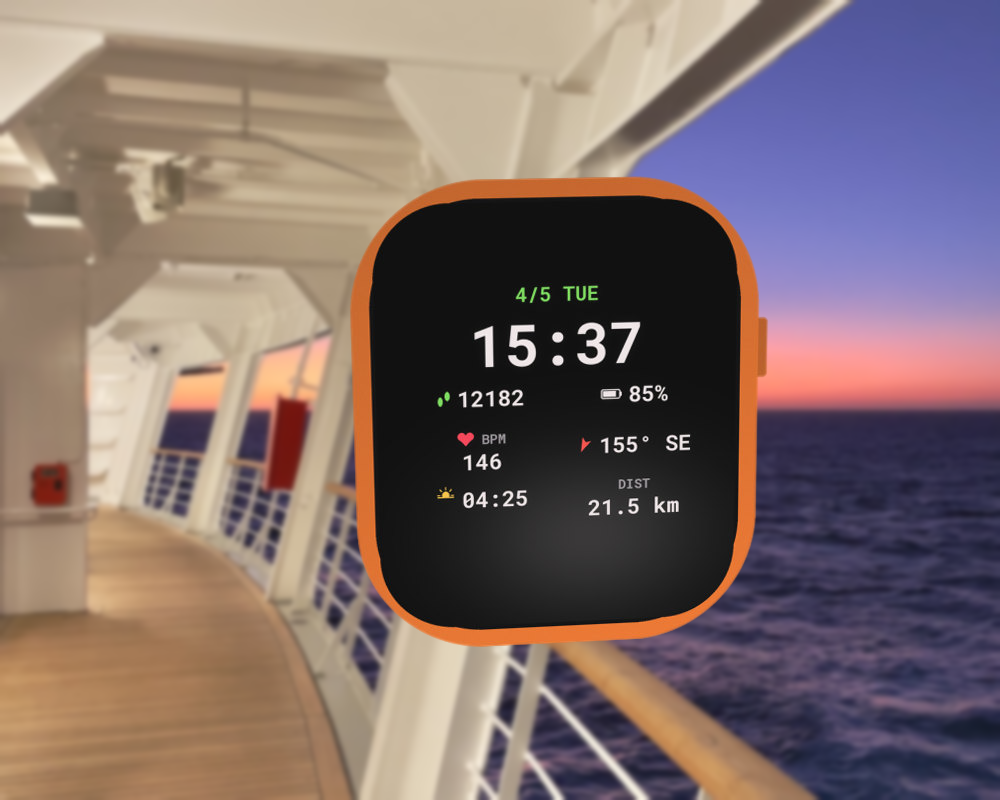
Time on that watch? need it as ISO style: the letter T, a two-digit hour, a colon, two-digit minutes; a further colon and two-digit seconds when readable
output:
T15:37
